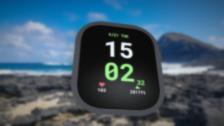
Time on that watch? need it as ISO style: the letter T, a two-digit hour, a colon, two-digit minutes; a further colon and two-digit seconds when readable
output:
T15:02
